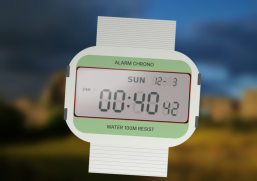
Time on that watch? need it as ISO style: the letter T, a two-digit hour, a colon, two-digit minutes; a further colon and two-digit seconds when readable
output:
T00:40:42
